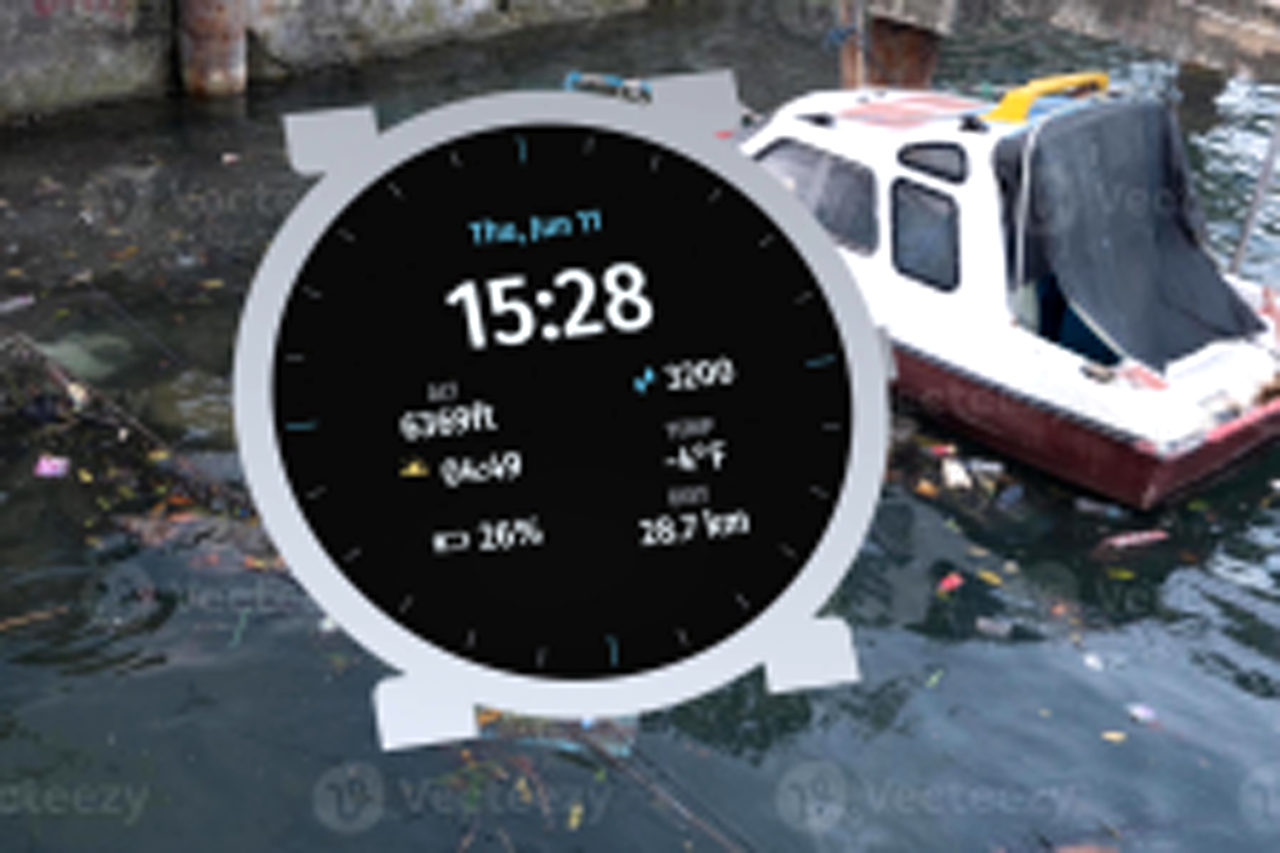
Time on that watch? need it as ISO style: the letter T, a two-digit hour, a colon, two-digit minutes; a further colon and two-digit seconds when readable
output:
T15:28
